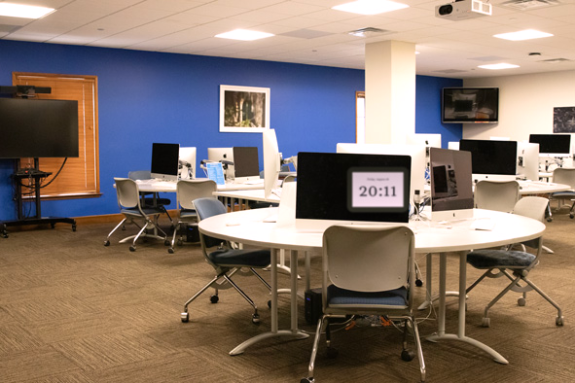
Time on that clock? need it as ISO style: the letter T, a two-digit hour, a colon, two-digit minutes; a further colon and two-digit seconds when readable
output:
T20:11
